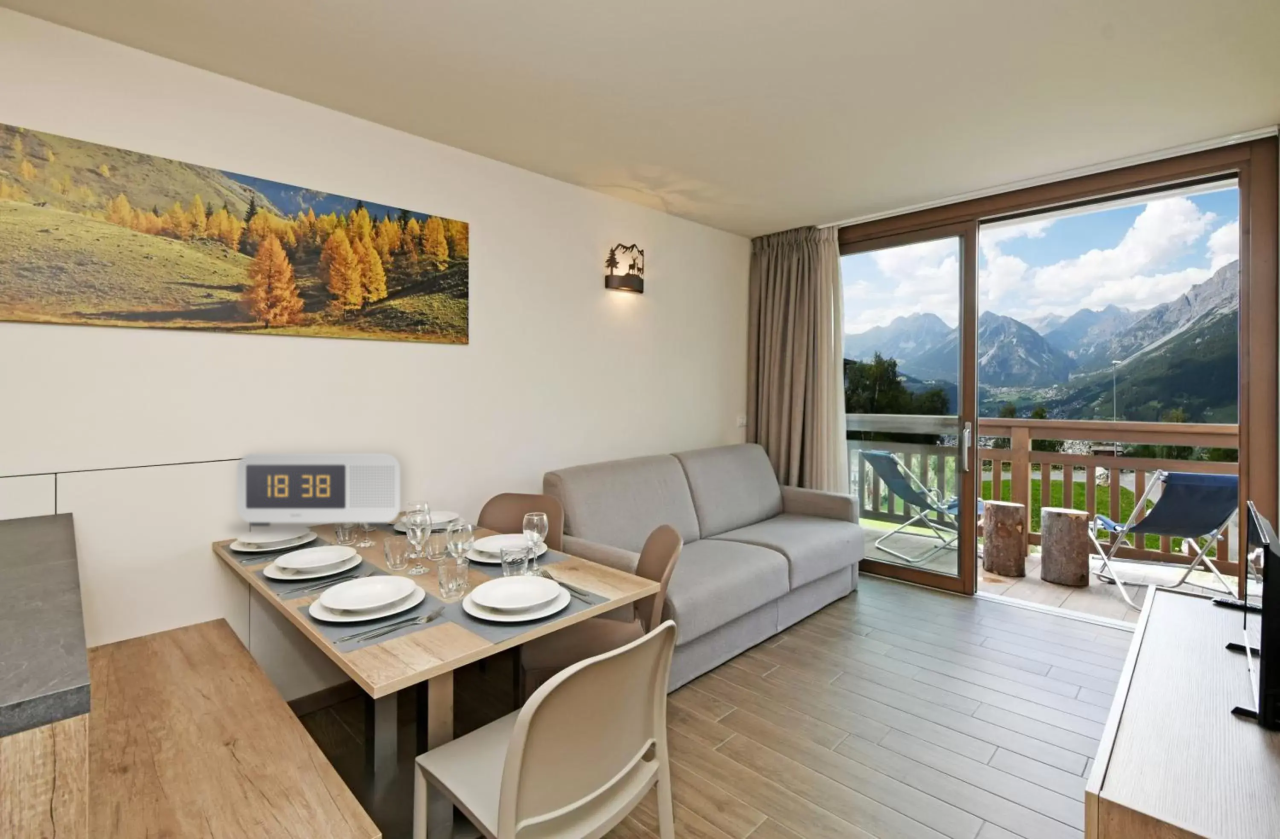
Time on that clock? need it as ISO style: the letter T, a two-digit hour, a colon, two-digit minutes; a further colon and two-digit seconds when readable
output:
T18:38
